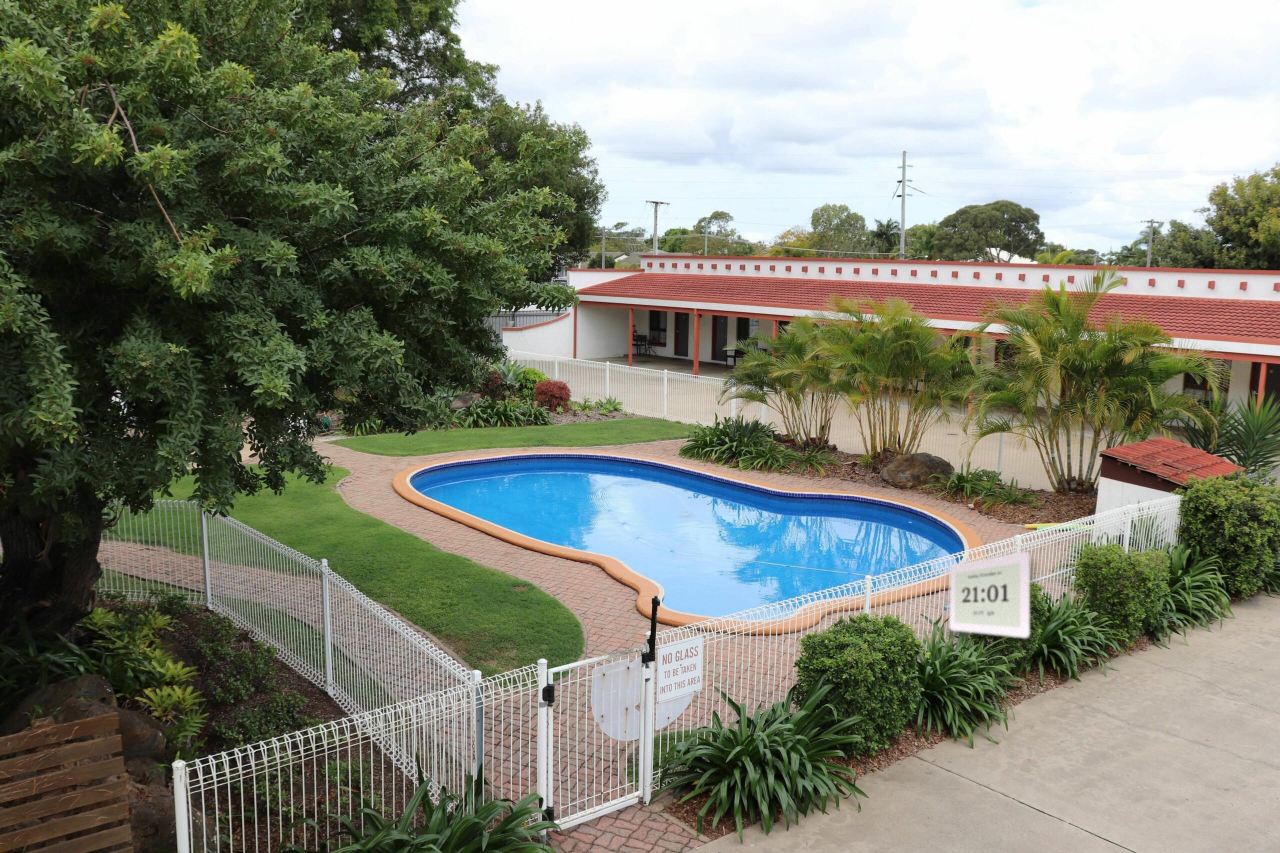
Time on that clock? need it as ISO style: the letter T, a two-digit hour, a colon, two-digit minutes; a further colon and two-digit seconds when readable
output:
T21:01
